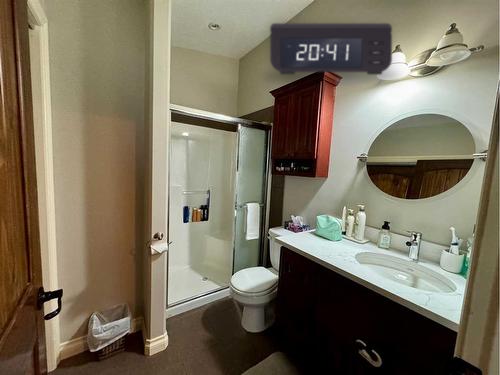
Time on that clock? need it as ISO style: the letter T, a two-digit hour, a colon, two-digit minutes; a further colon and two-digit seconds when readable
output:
T20:41
